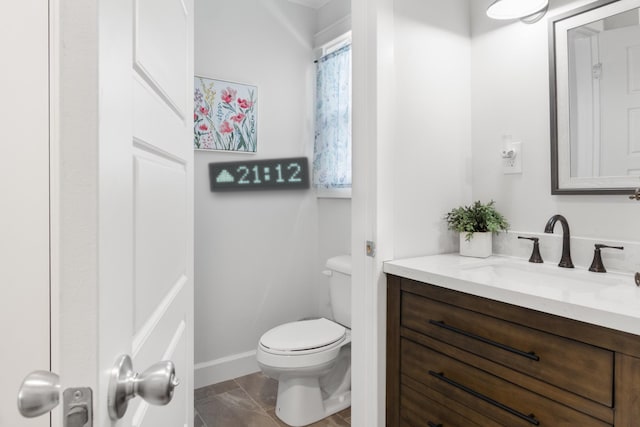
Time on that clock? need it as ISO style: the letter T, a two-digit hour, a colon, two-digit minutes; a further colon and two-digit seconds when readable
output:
T21:12
